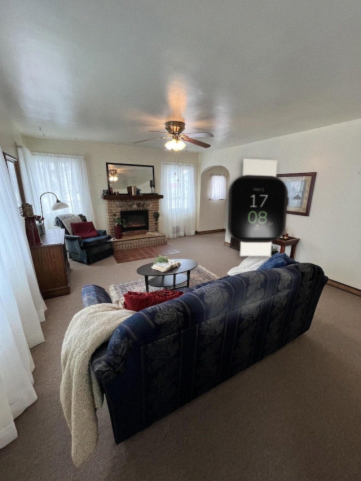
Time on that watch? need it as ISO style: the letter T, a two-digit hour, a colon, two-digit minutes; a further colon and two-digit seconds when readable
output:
T17:08
